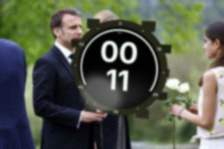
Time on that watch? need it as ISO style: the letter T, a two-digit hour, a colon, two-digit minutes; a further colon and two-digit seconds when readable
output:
T00:11
